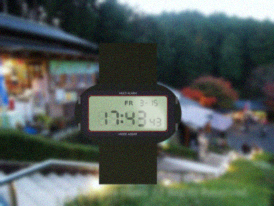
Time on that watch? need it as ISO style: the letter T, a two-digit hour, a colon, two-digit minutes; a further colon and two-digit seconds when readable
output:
T17:43:43
